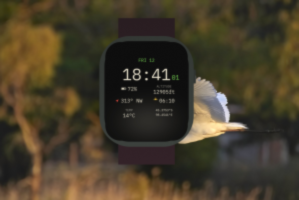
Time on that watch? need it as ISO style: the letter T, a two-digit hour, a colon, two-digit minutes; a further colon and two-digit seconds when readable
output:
T18:41
